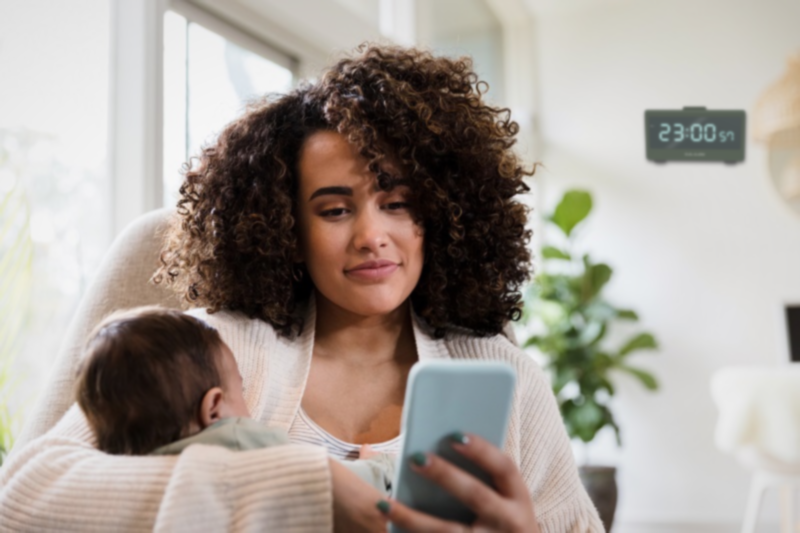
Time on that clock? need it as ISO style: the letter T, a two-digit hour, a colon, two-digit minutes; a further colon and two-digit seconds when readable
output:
T23:00
